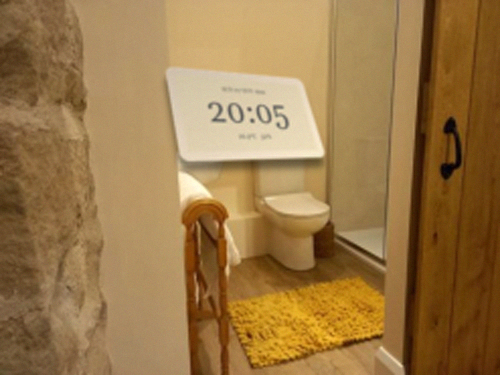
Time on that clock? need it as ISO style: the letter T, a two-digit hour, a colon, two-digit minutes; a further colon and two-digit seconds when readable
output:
T20:05
